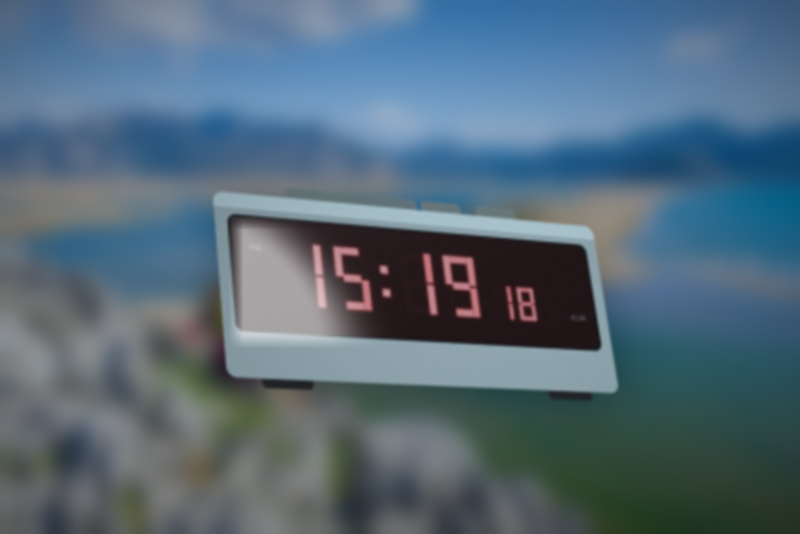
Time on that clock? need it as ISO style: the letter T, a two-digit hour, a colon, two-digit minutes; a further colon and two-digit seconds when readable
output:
T15:19:18
